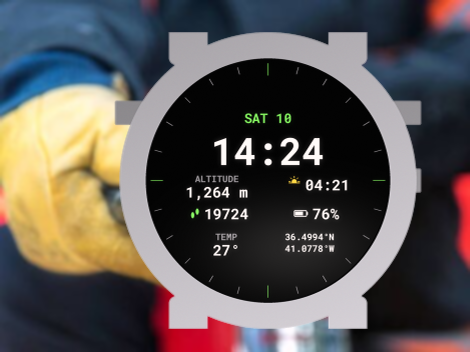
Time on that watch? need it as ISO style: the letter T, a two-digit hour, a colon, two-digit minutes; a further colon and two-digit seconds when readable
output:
T14:24
